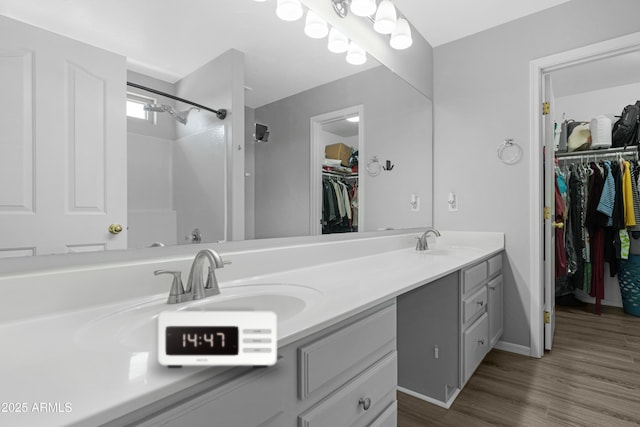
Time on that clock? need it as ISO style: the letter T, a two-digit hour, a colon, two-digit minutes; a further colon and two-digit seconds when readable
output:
T14:47
